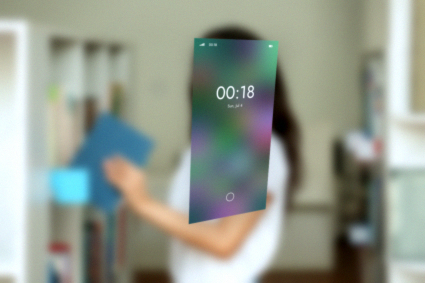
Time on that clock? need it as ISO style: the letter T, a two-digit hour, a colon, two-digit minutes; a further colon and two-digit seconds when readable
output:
T00:18
